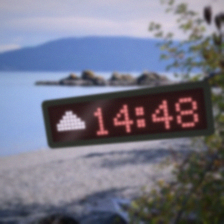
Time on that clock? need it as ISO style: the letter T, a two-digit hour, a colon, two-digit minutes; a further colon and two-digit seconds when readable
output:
T14:48
